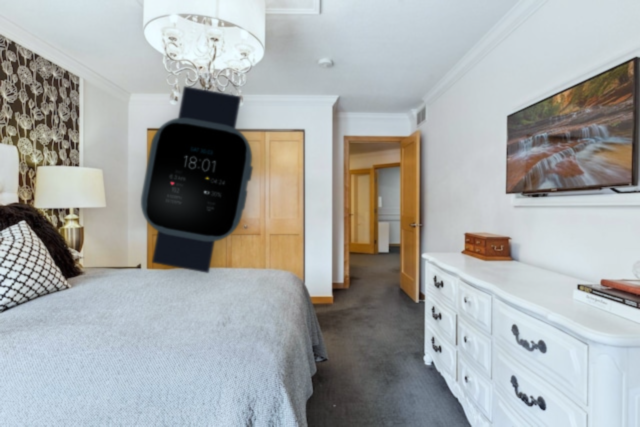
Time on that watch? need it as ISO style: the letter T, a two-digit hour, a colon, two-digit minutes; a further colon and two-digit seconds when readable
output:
T18:01
